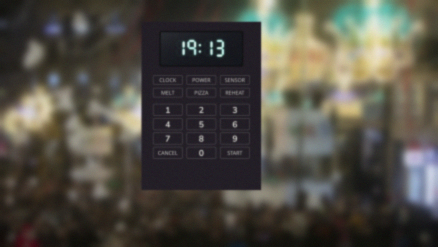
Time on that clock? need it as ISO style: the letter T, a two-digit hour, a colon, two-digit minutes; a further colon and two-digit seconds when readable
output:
T19:13
